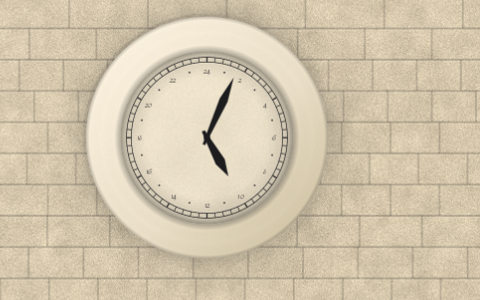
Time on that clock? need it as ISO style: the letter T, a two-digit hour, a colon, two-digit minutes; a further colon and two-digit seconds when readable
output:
T10:04
